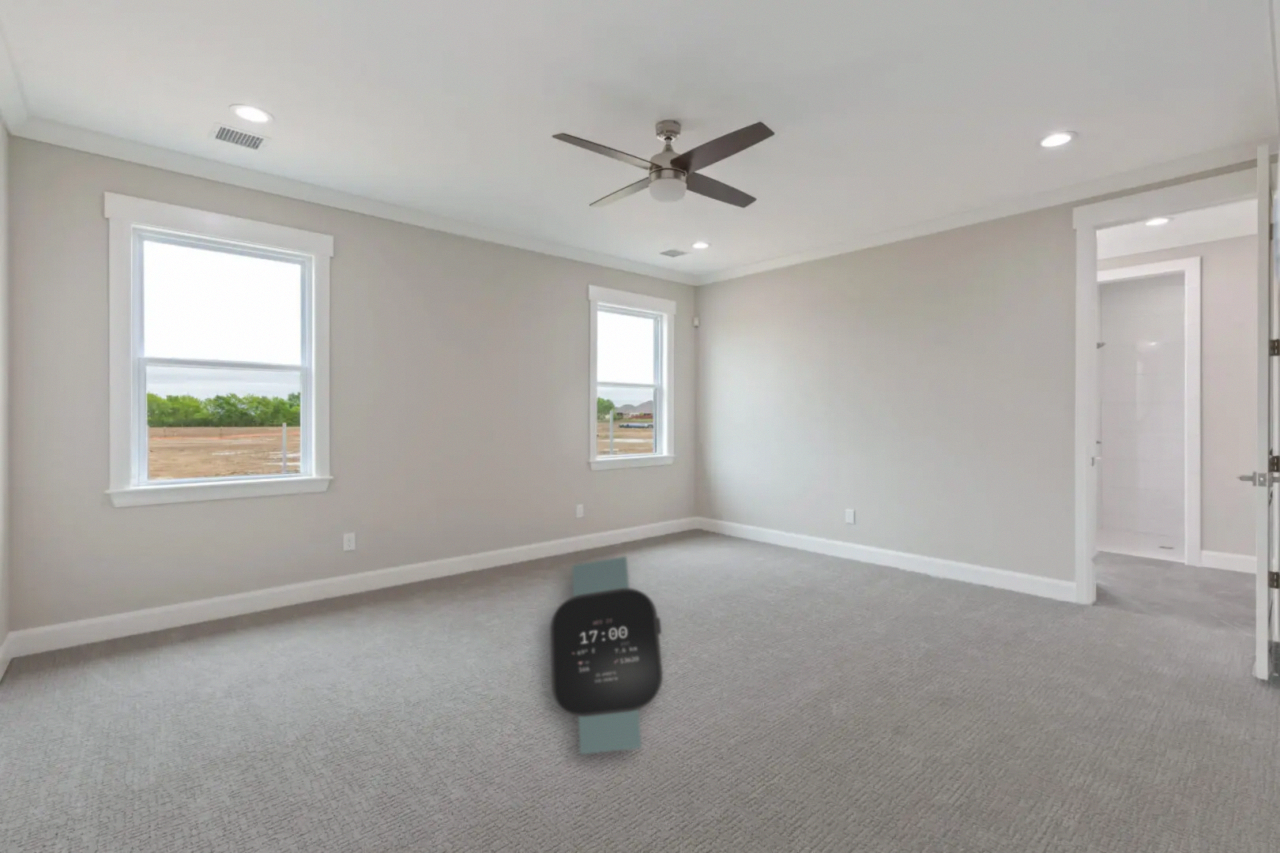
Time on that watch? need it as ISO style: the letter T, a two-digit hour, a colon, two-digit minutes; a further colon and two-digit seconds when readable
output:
T17:00
